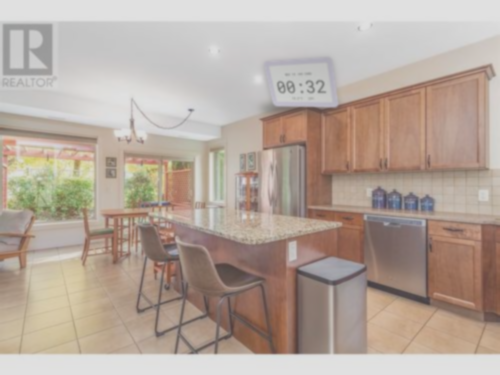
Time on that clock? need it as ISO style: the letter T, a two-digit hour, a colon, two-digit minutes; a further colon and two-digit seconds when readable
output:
T00:32
